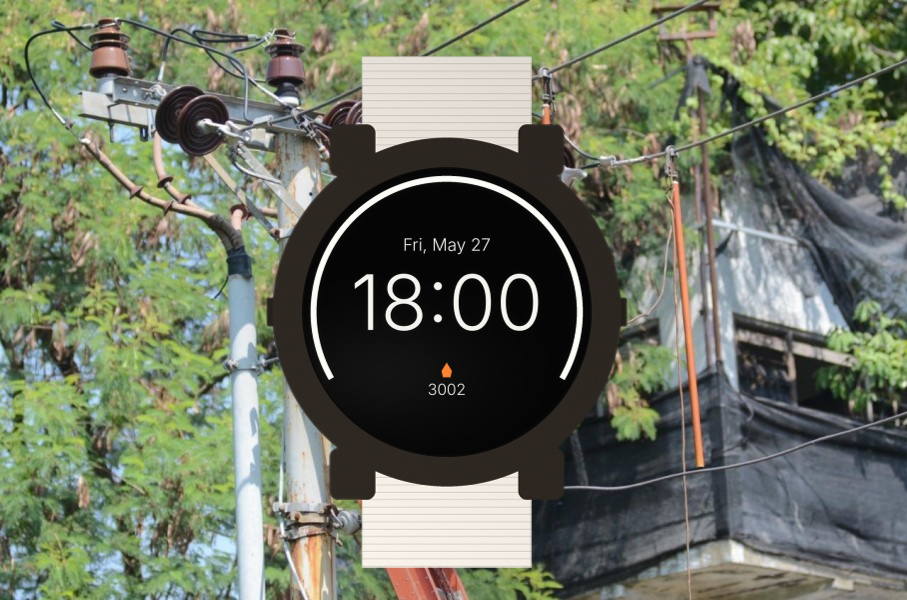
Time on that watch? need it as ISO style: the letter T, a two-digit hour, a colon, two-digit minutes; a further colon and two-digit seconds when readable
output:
T18:00
